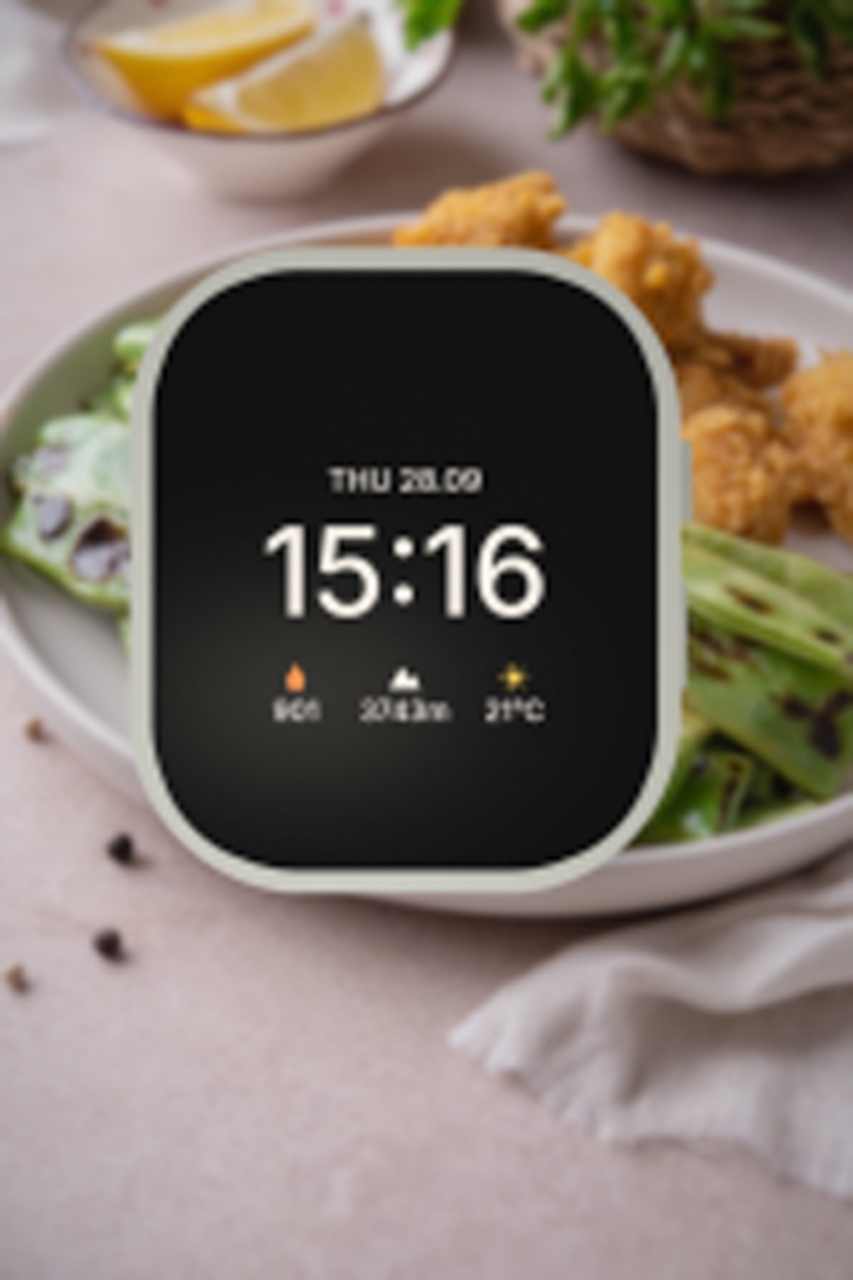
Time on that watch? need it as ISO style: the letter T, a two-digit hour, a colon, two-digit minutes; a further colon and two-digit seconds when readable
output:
T15:16
